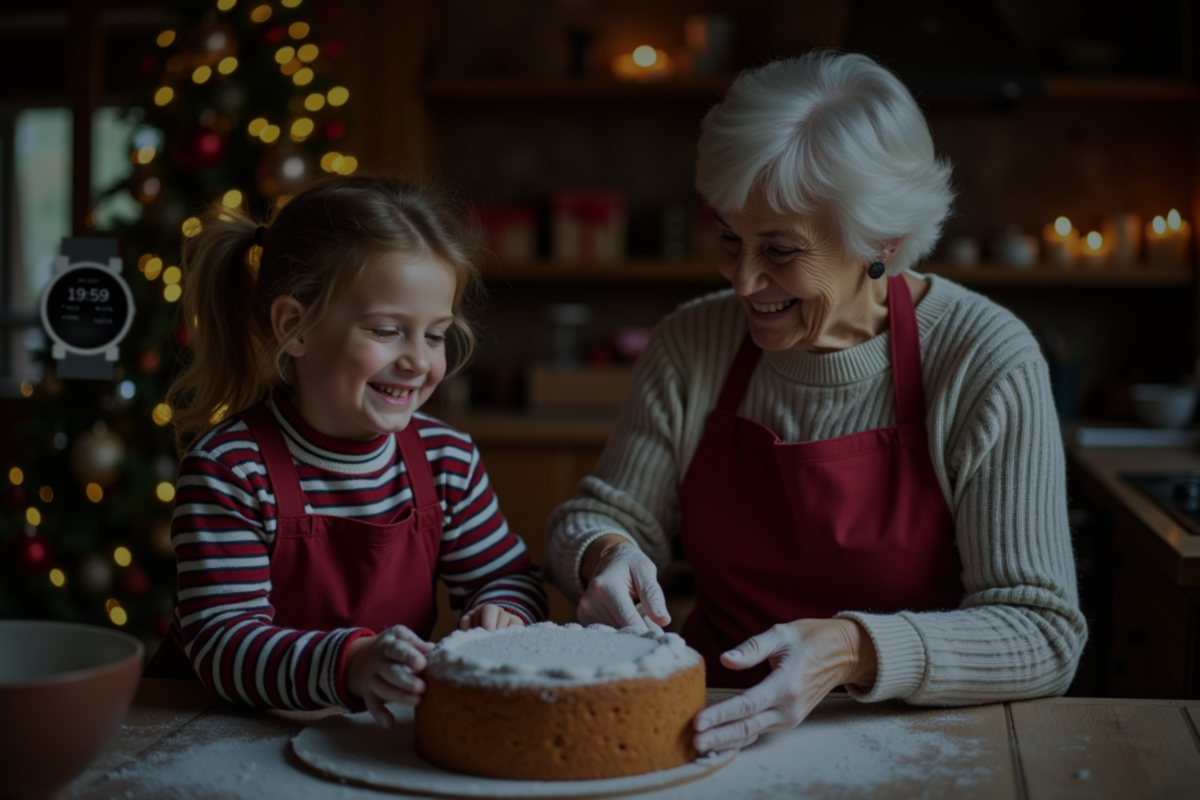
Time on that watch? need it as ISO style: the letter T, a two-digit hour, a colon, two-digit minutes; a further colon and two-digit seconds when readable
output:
T19:59
